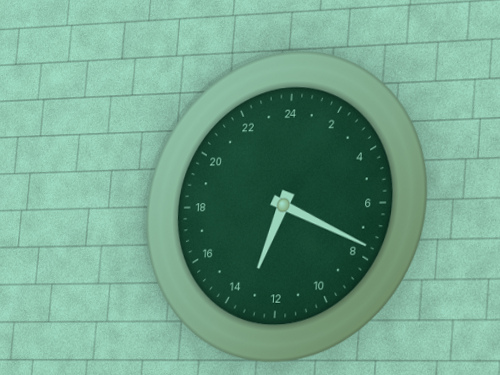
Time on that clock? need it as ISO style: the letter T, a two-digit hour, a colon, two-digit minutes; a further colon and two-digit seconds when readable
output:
T13:19
